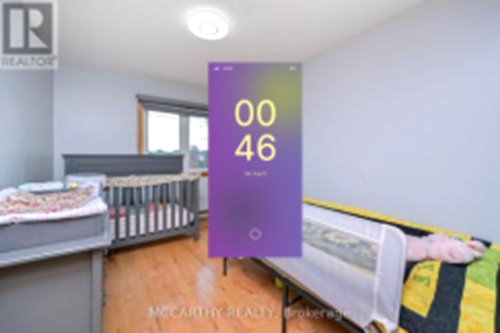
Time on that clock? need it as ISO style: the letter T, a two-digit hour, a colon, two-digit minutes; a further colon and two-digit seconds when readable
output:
T00:46
